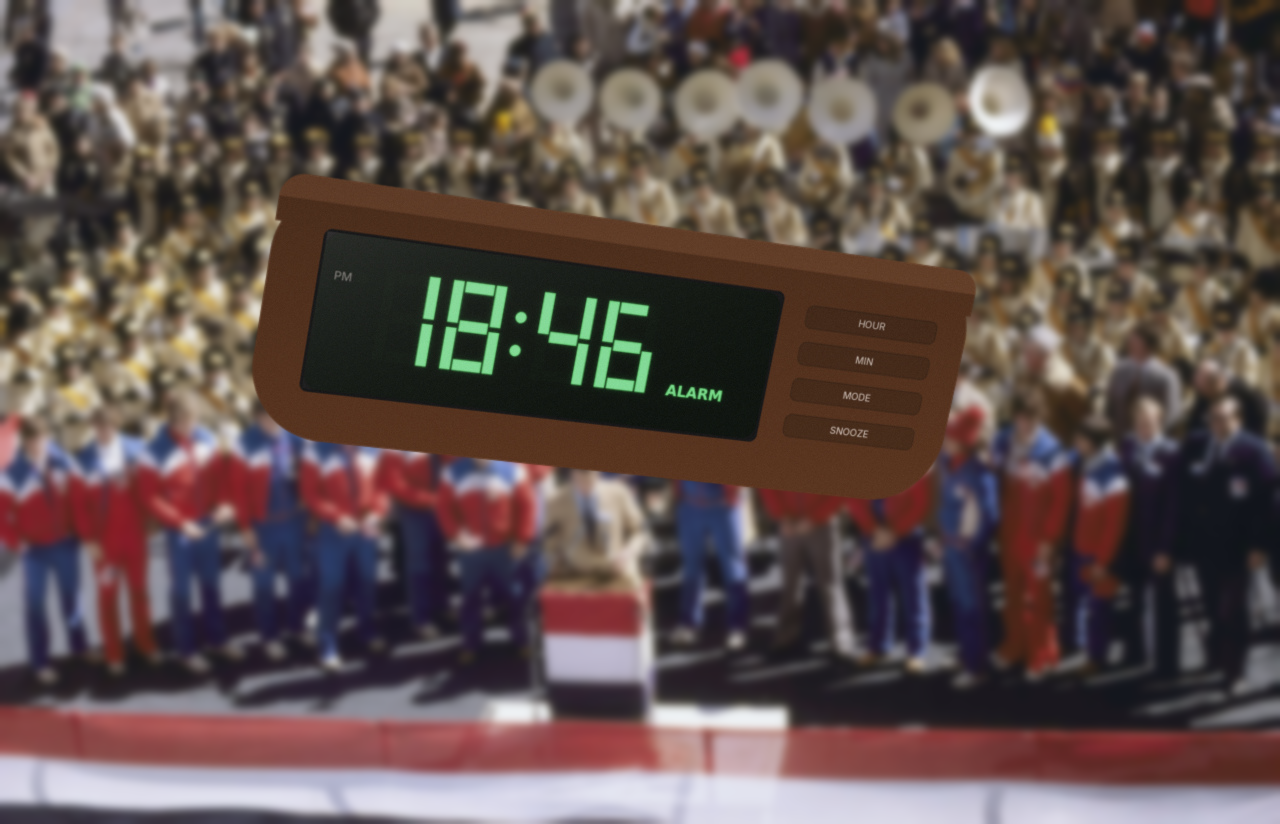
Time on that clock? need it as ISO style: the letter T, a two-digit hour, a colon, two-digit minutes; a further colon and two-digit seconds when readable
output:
T18:46
